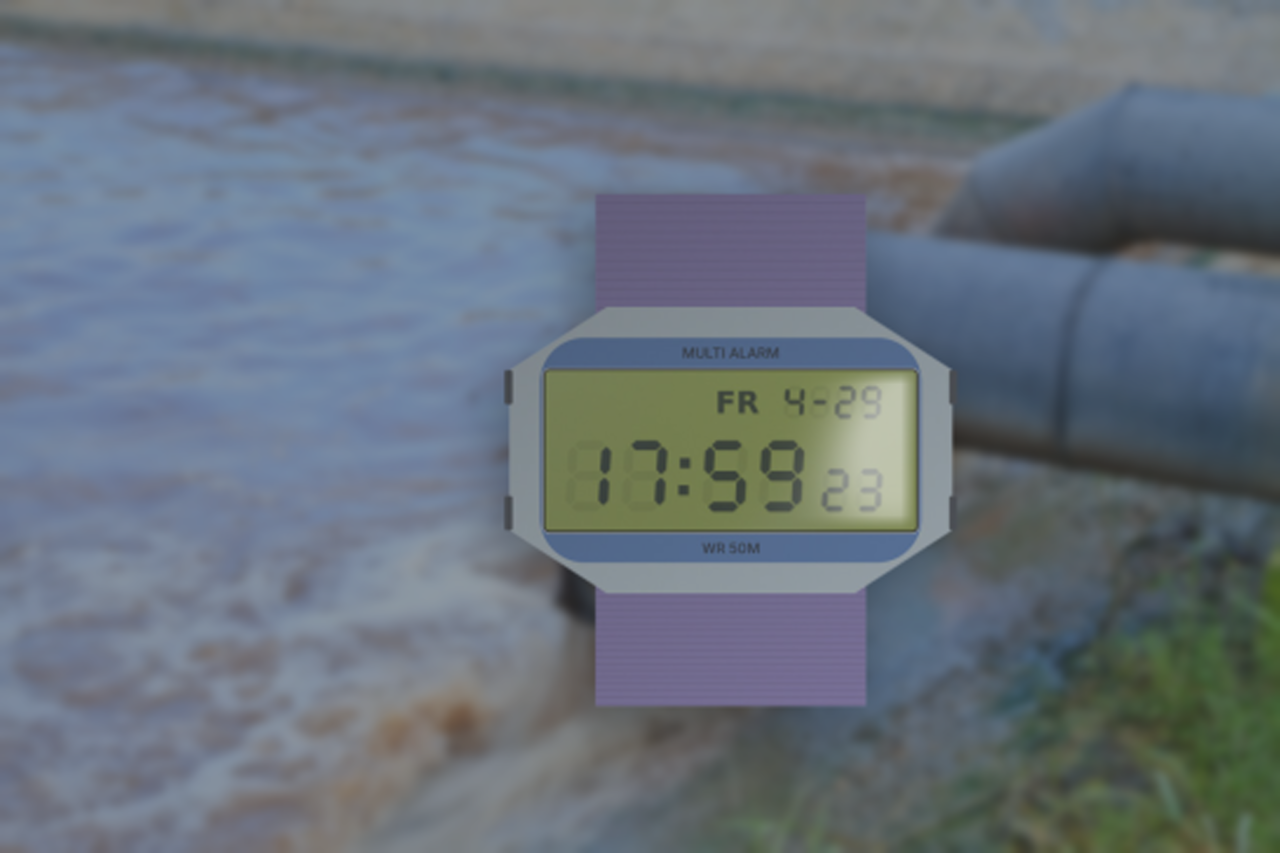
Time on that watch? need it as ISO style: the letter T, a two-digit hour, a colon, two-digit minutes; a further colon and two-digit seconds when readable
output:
T17:59:23
